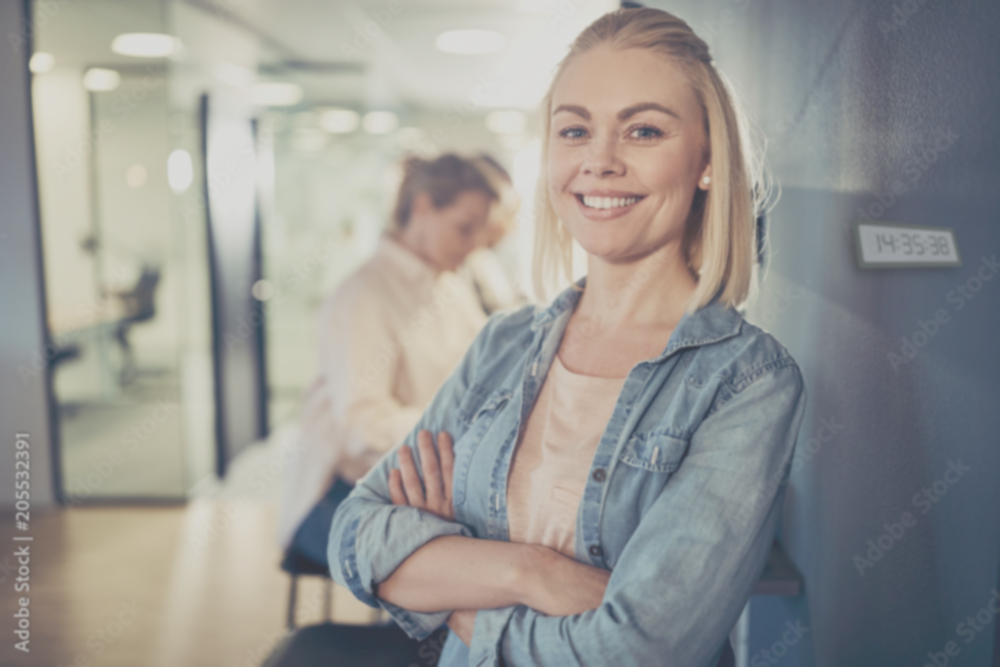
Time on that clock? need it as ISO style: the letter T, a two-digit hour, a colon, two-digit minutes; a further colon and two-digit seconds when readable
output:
T14:35:38
